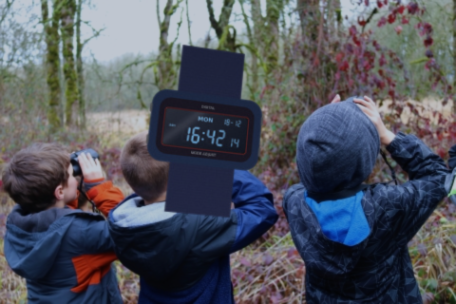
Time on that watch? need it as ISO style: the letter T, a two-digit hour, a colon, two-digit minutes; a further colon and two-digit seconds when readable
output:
T16:42:14
